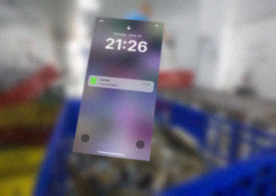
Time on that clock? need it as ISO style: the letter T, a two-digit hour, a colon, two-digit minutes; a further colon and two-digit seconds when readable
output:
T21:26
